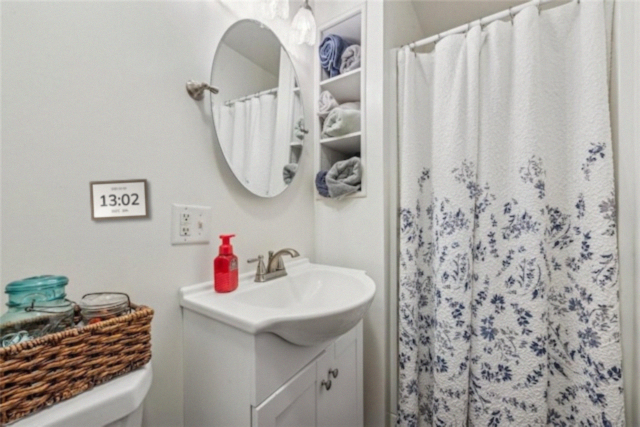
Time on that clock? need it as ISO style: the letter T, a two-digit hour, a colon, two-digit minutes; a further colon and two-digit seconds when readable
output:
T13:02
